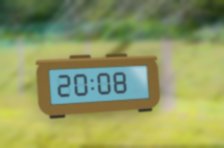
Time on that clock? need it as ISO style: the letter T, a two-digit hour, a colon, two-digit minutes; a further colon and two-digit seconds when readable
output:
T20:08
